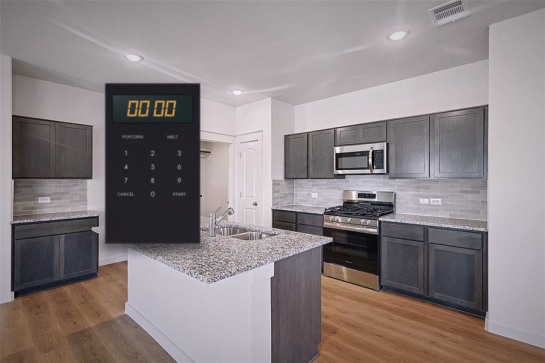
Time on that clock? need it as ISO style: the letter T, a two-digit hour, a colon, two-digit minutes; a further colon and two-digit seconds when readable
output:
T00:00
